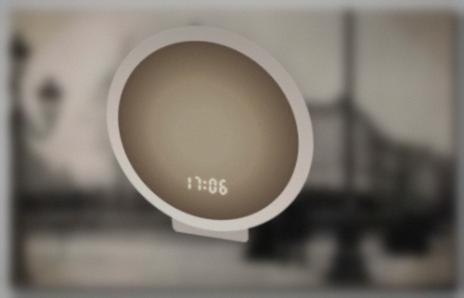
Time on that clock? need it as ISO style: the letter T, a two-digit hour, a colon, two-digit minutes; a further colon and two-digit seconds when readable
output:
T17:06
